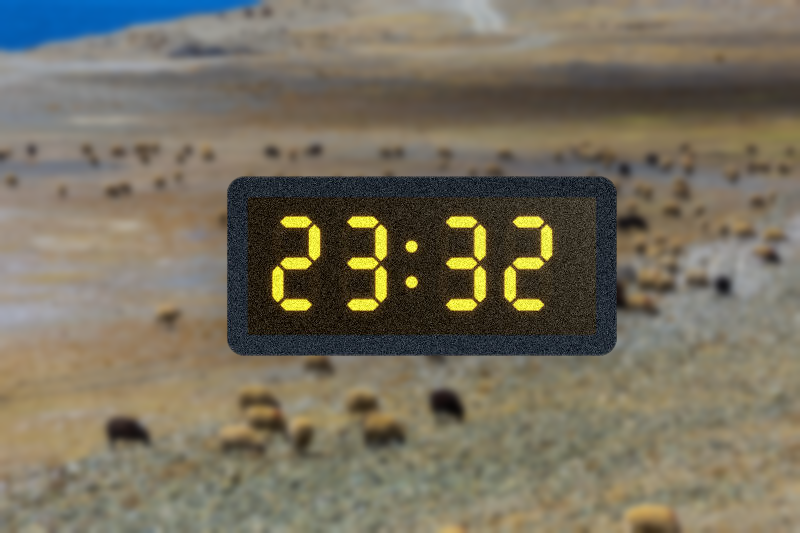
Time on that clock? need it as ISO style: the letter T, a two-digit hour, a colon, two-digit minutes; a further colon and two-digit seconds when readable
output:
T23:32
